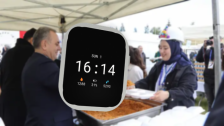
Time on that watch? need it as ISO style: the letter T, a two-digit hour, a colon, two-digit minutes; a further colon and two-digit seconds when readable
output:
T16:14
